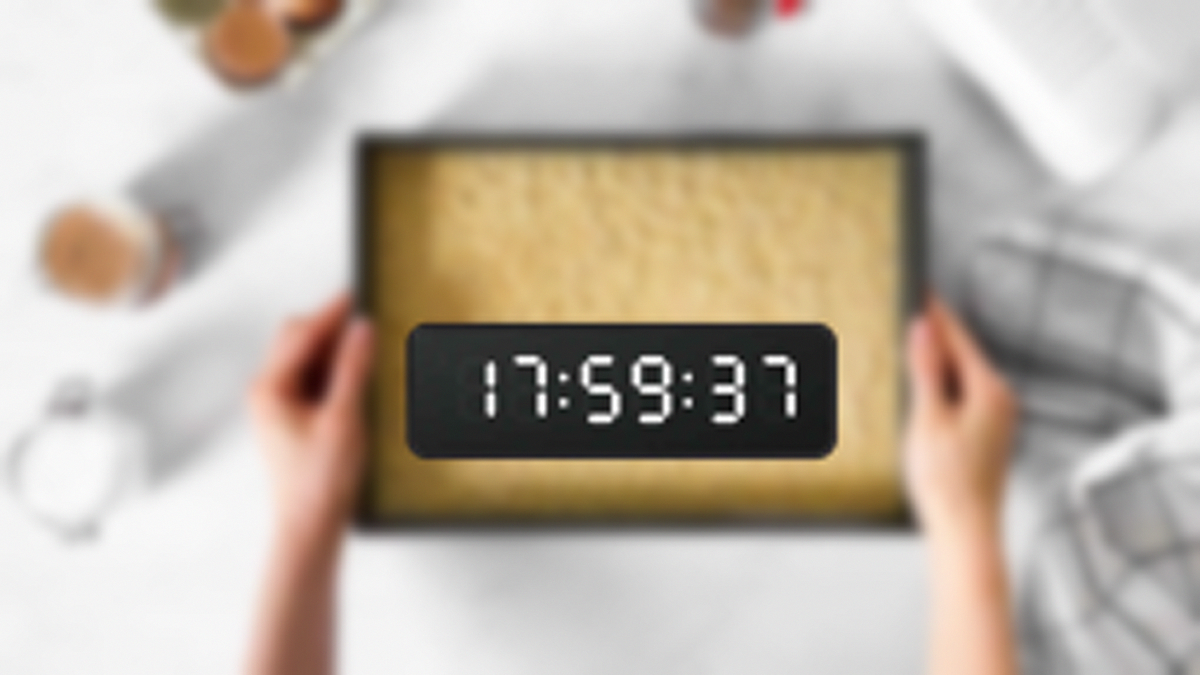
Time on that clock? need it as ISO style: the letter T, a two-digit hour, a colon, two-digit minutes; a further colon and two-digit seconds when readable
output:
T17:59:37
